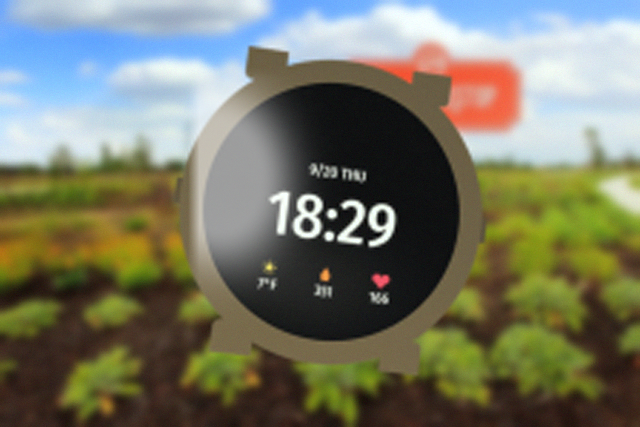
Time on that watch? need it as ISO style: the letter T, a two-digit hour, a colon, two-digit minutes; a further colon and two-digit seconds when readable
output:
T18:29
